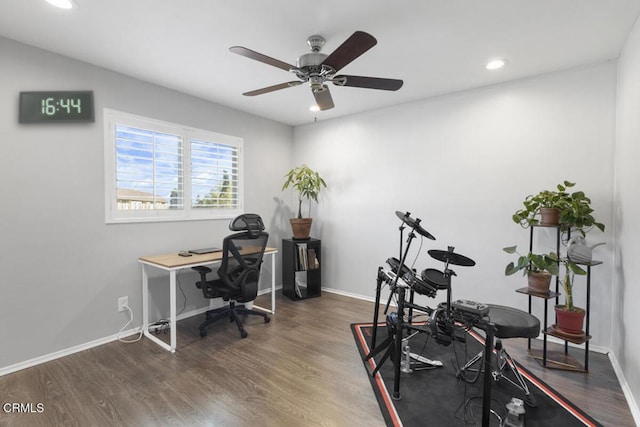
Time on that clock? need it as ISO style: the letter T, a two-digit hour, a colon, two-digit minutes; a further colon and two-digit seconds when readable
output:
T16:44
